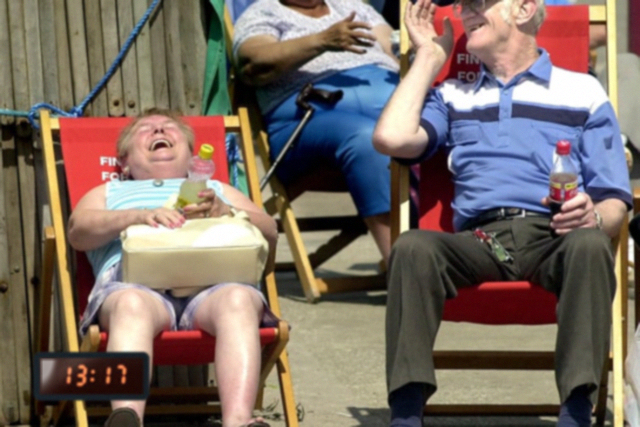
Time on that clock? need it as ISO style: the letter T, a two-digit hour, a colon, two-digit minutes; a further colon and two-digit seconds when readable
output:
T13:17
